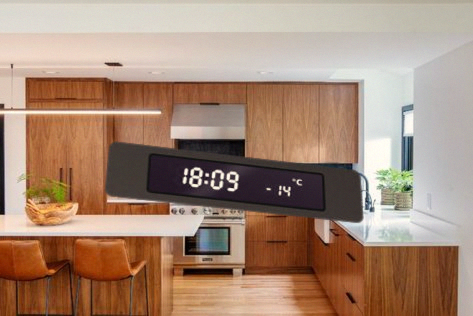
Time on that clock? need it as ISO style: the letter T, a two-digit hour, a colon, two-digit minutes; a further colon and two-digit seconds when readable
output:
T18:09
